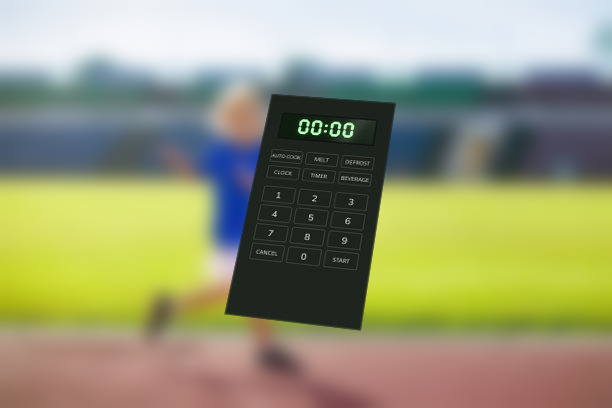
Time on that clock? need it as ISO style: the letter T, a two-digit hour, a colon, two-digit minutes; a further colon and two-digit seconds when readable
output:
T00:00
